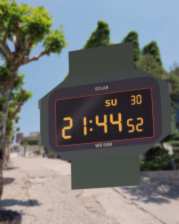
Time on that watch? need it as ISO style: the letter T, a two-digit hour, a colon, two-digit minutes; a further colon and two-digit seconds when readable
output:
T21:44:52
